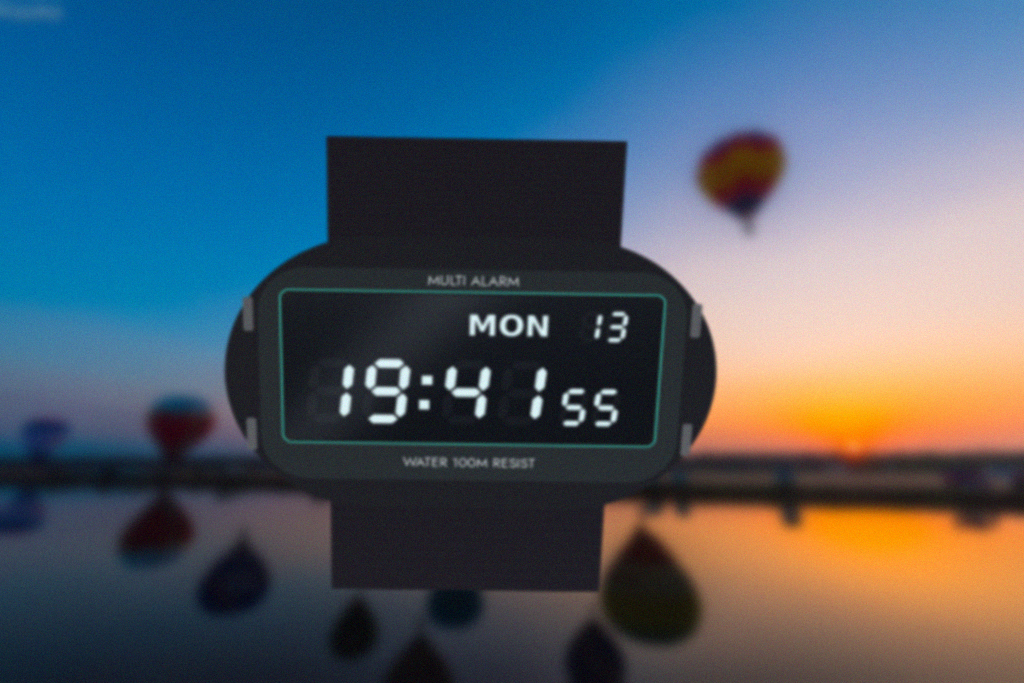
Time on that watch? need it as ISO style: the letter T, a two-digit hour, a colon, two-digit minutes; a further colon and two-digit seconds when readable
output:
T19:41:55
